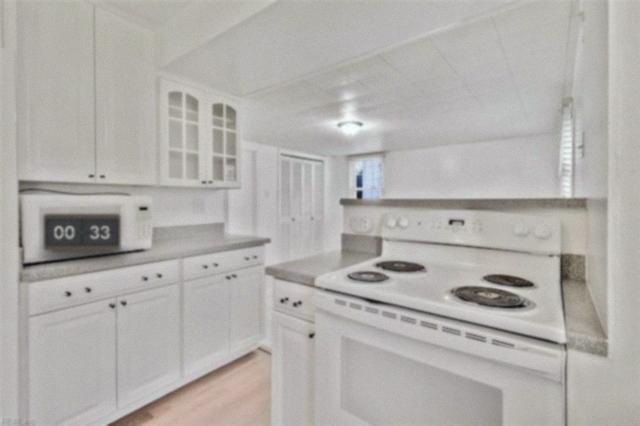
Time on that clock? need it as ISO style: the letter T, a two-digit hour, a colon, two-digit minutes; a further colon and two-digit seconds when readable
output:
T00:33
